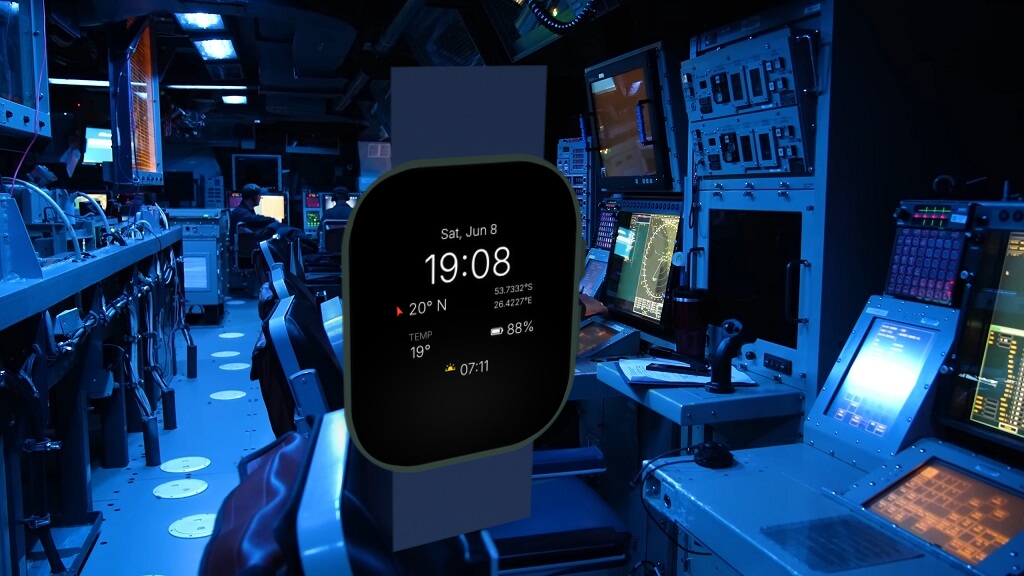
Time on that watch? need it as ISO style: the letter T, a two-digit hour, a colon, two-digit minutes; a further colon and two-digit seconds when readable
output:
T19:08
